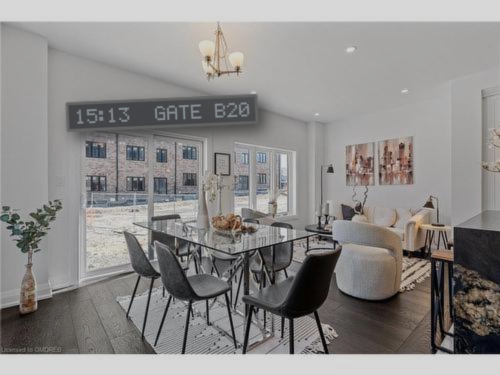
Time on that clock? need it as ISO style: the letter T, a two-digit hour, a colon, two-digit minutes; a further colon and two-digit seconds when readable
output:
T15:13
